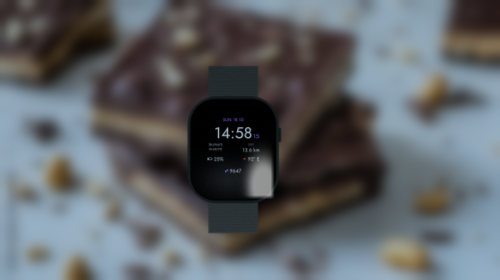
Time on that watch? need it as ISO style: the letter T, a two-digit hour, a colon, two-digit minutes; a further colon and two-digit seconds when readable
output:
T14:58
